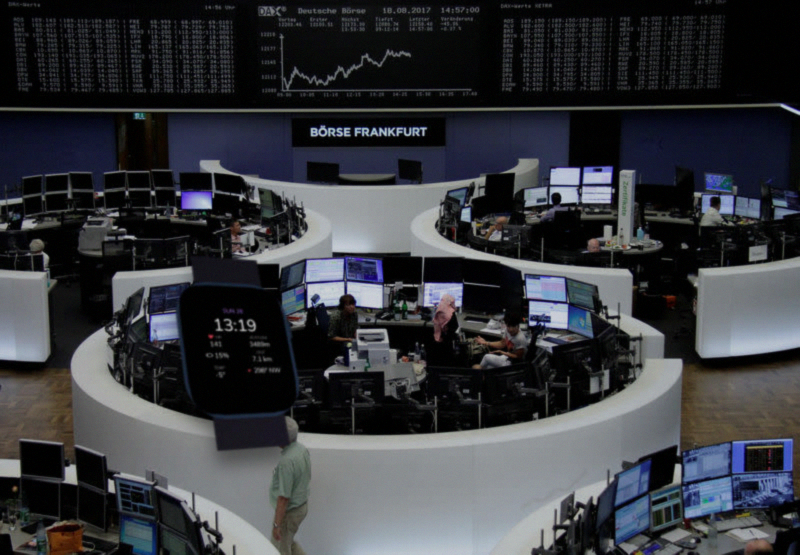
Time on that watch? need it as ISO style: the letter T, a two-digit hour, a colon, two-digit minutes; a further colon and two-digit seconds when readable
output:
T13:19
